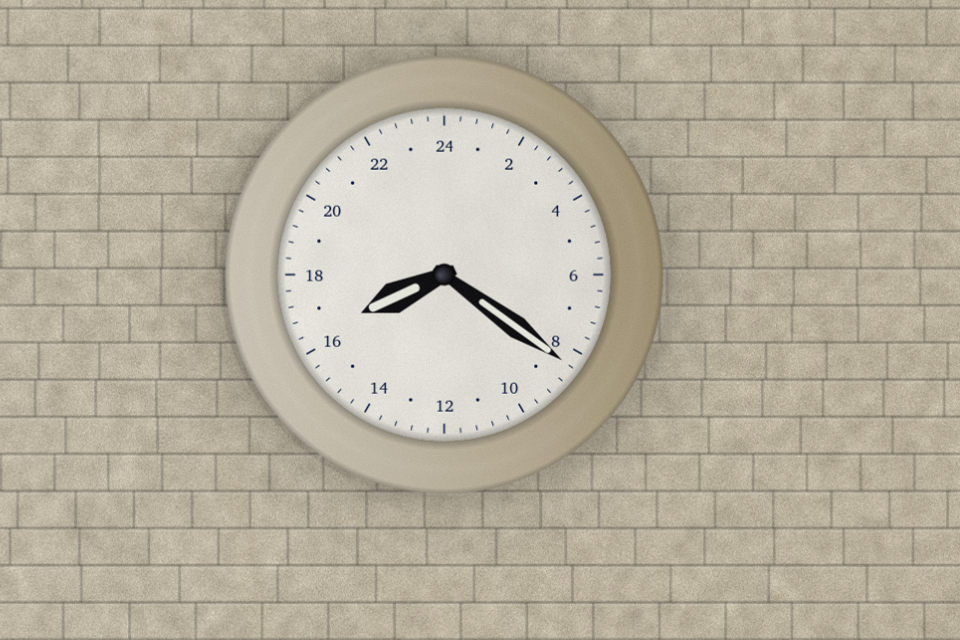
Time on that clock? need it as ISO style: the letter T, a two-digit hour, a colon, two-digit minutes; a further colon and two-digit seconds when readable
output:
T16:21
